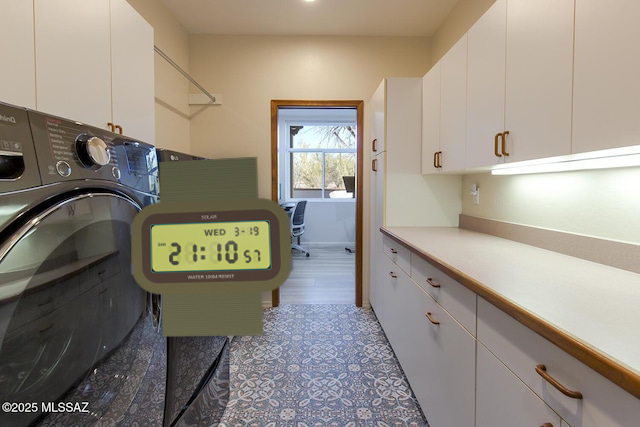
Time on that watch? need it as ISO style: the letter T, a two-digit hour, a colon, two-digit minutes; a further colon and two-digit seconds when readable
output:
T21:10:57
